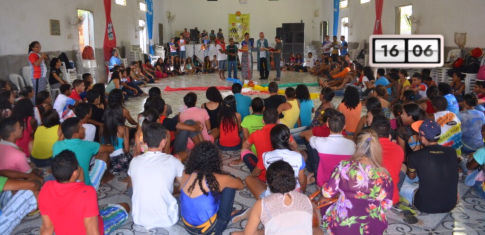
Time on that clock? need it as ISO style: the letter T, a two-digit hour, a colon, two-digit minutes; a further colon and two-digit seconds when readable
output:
T16:06
